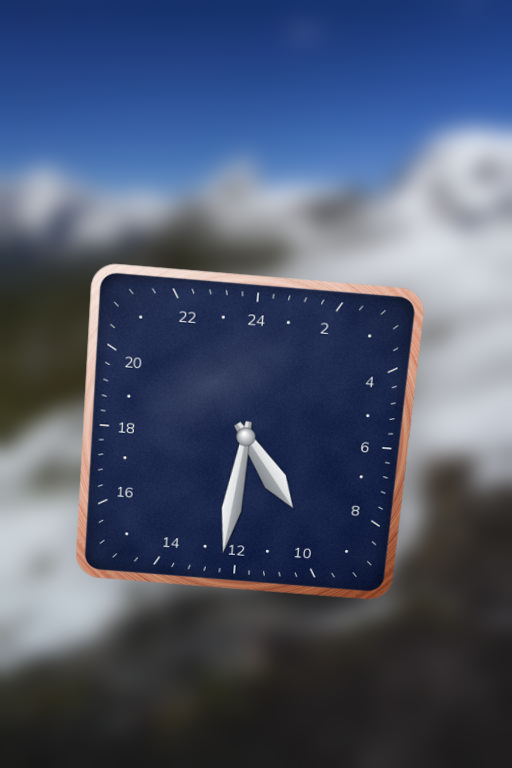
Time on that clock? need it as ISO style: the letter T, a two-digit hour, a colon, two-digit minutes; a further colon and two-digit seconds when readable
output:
T09:31
